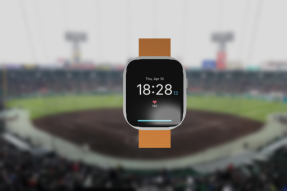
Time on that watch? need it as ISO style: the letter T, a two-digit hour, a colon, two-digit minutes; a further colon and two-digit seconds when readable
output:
T18:28
